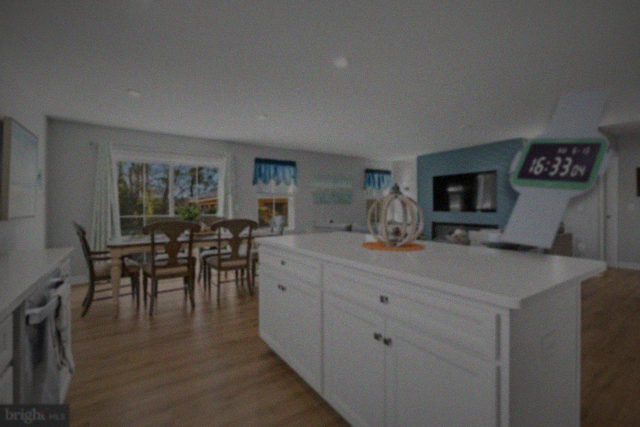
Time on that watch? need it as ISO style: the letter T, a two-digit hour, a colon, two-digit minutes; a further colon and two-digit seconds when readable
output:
T16:33
